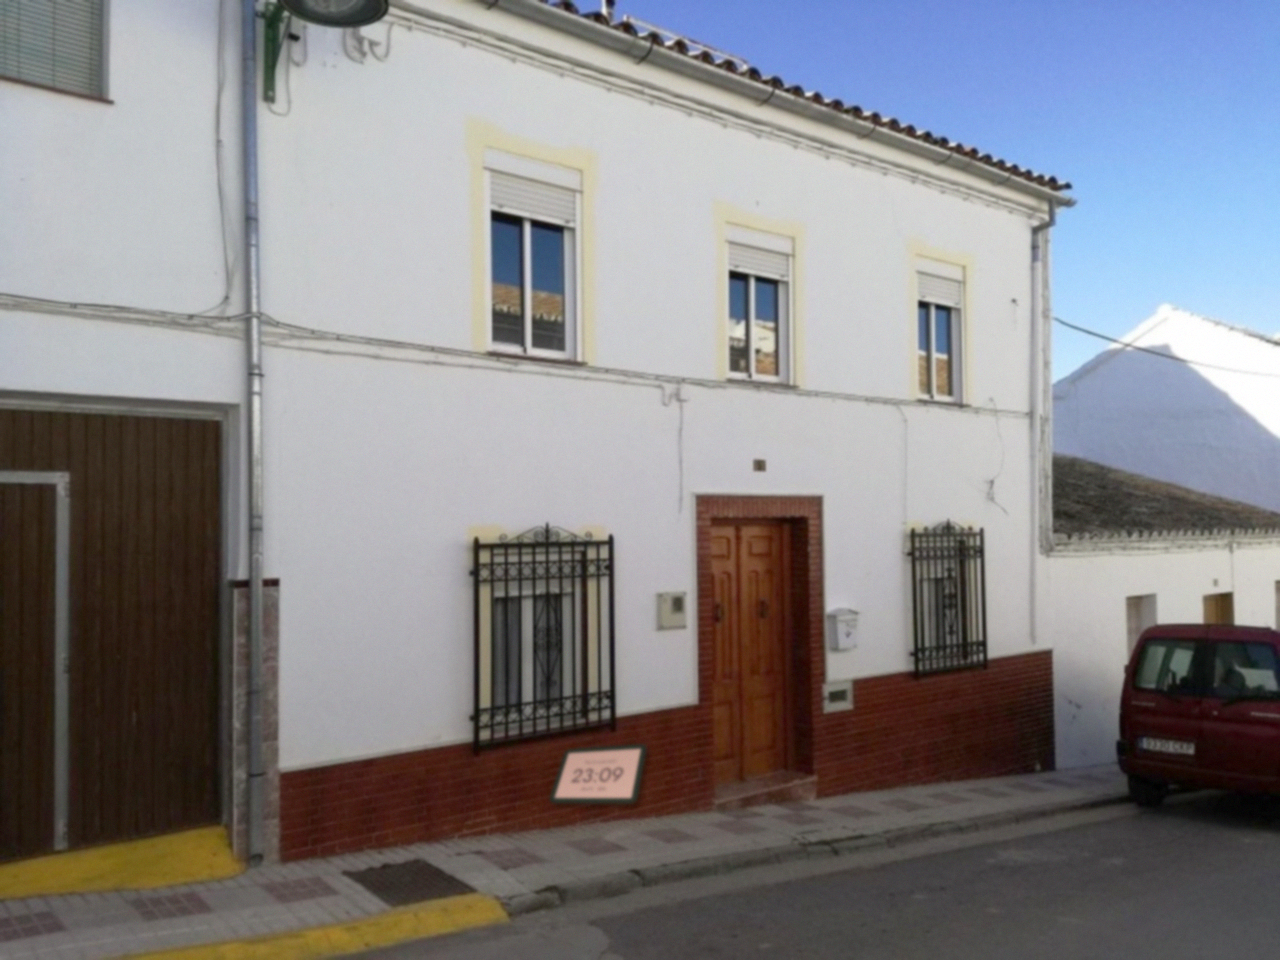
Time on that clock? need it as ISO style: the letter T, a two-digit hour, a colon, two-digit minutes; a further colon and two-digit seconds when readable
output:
T23:09
